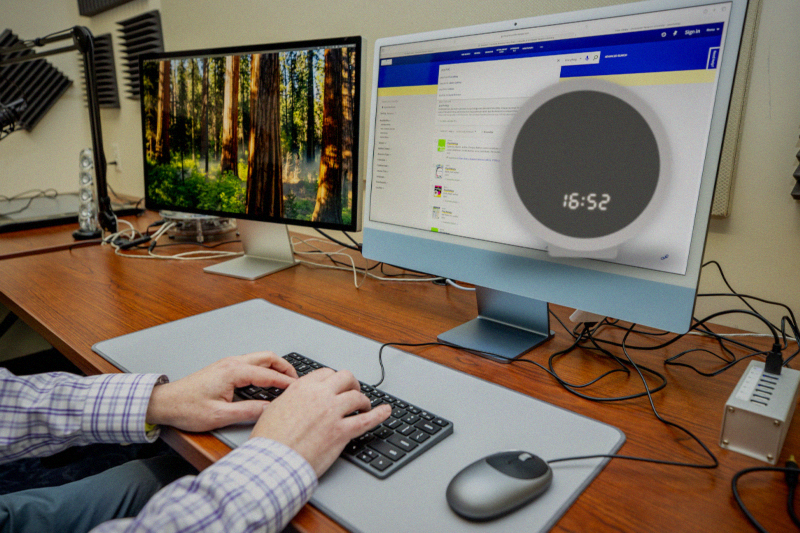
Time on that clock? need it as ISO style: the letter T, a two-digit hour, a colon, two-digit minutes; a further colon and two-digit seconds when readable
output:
T16:52
